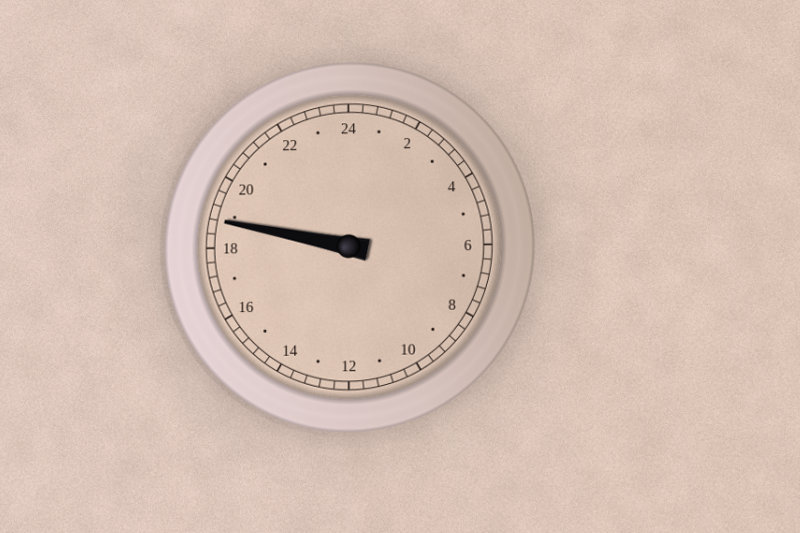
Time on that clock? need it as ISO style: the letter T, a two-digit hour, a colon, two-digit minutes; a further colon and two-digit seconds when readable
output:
T18:47
